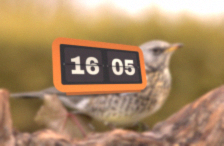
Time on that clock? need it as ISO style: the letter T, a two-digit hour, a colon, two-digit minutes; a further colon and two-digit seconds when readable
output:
T16:05
